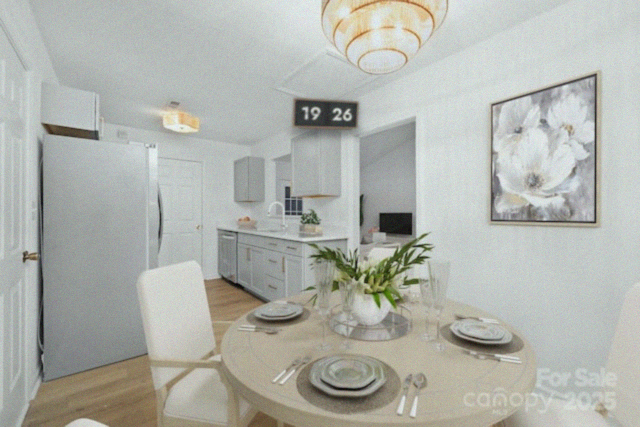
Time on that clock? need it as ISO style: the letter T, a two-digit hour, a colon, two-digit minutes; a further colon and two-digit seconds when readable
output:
T19:26
